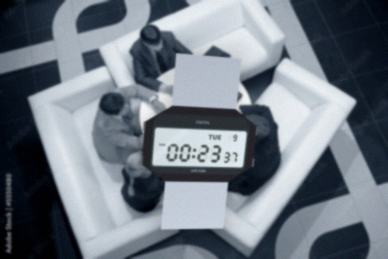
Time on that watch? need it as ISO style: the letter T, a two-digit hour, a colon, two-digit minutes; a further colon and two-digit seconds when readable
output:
T00:23:37
